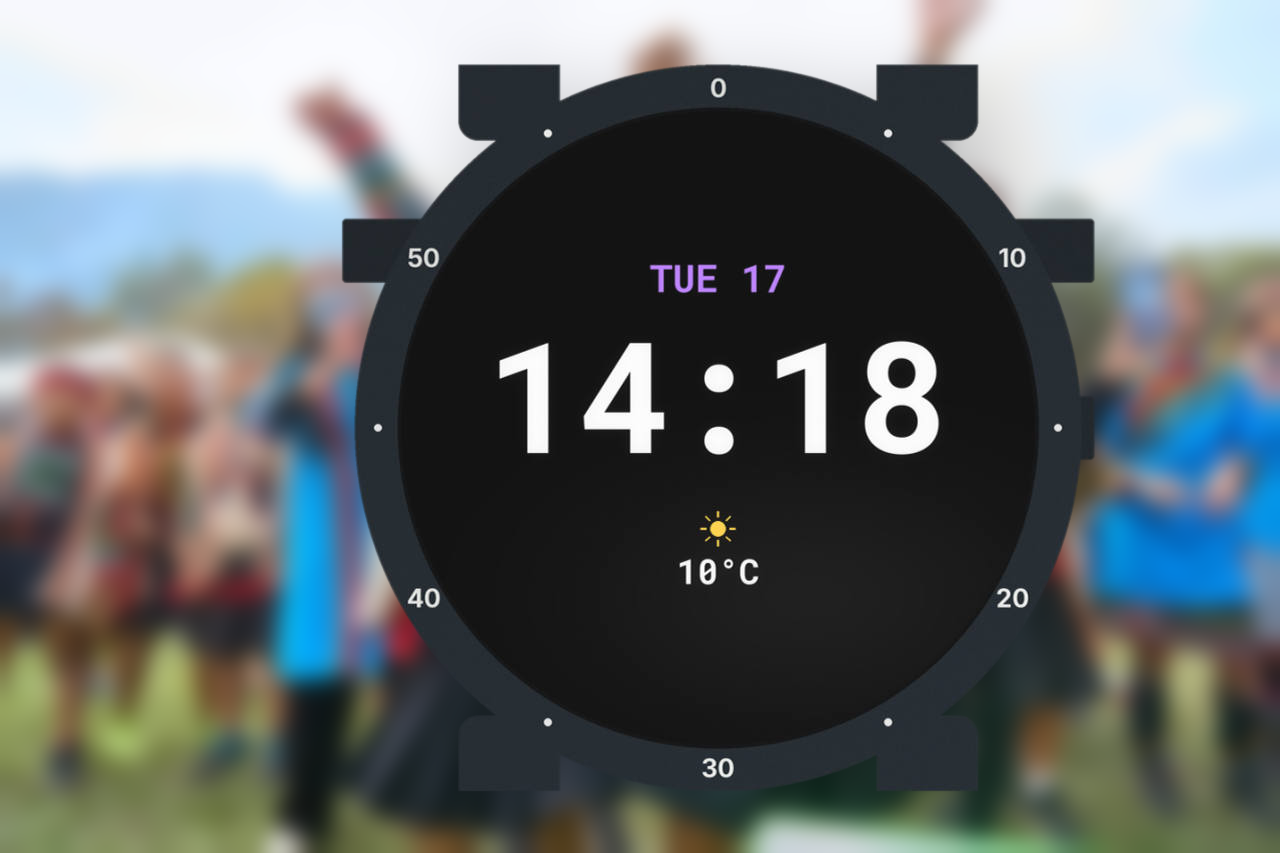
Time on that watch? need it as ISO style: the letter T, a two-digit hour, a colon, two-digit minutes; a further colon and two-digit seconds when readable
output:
T14:18
